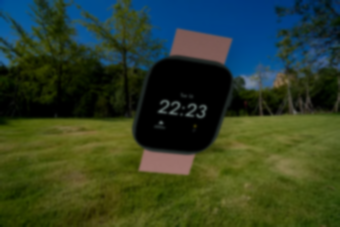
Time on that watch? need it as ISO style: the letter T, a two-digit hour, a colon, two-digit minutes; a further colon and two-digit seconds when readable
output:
T22:23
